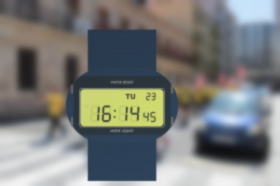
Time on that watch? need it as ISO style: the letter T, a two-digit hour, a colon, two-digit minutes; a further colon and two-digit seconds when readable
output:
T16:14:45
